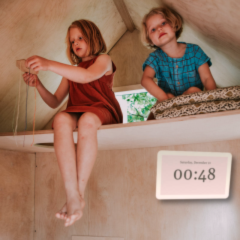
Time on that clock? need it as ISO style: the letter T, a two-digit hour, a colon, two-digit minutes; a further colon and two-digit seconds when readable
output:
T00:48
